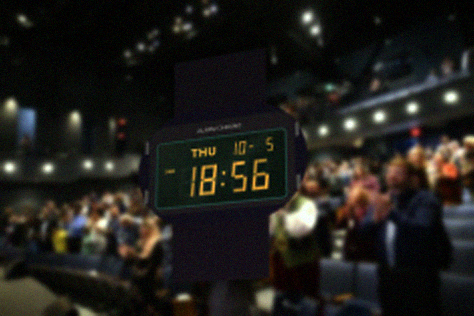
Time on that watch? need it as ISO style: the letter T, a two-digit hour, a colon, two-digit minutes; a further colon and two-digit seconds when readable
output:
T18:56
